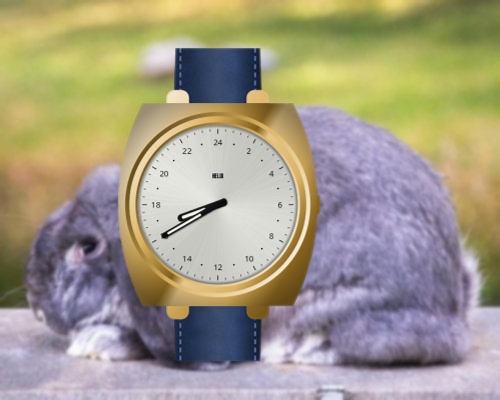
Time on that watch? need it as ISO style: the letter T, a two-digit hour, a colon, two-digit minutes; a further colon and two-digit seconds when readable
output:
T16:40
